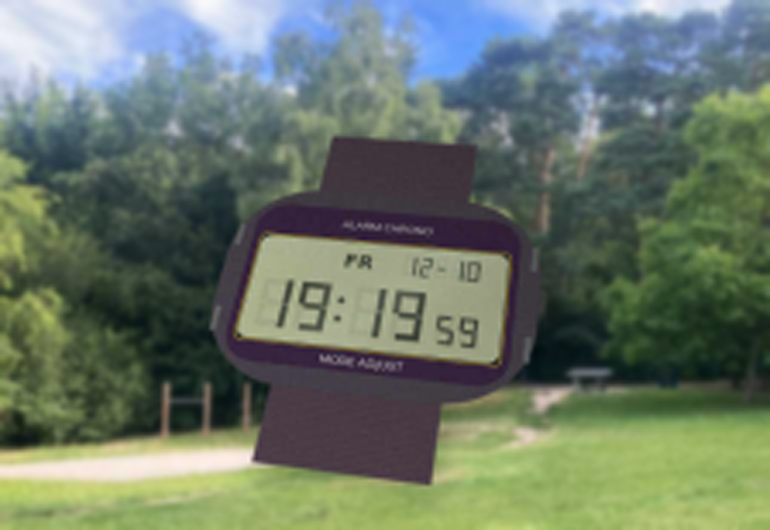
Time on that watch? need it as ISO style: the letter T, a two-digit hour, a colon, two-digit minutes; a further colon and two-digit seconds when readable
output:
T19:19:59
